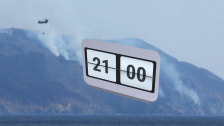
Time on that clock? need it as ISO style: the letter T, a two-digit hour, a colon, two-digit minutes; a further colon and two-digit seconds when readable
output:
T21:00
